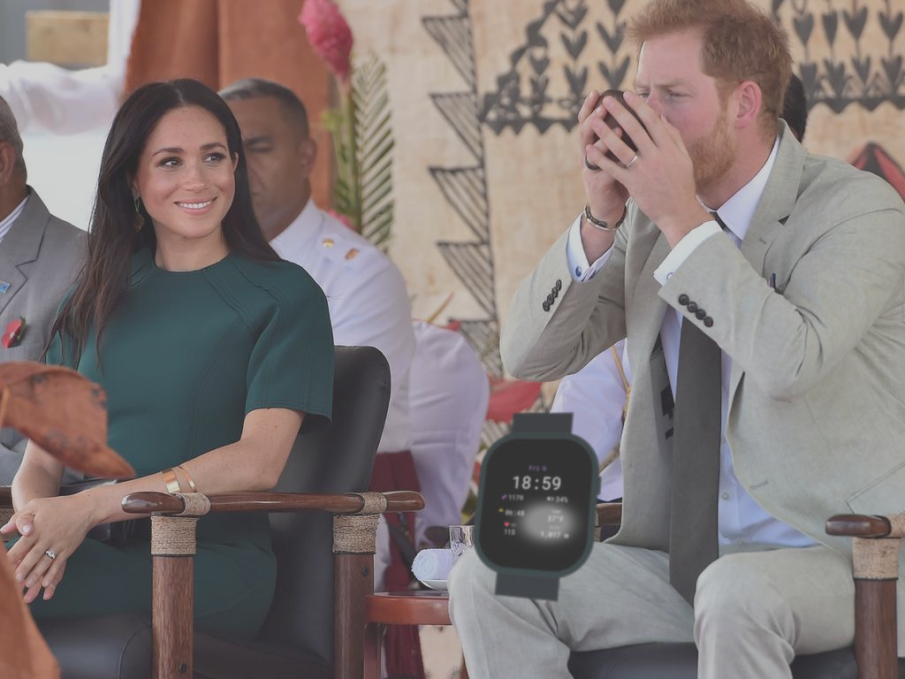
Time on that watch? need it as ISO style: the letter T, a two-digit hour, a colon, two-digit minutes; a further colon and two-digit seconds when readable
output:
T18:59
